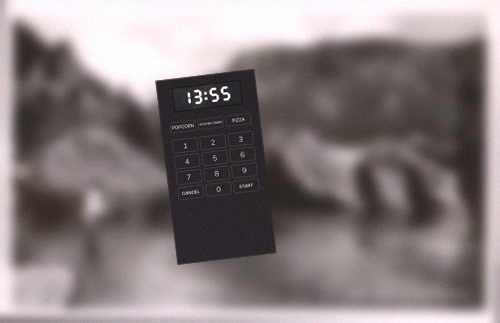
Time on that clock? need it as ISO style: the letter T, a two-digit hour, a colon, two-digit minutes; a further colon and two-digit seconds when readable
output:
T13:55
